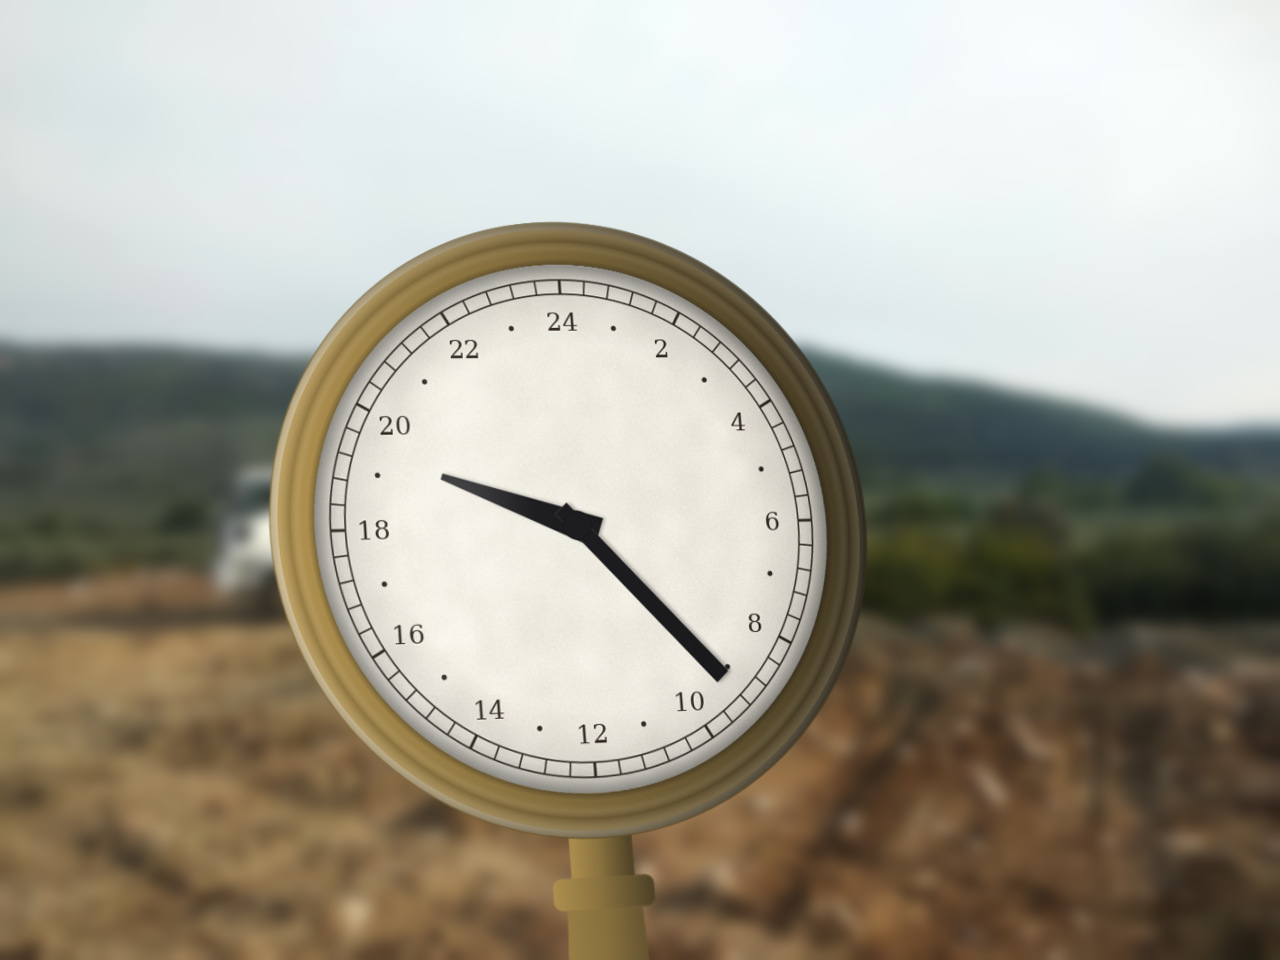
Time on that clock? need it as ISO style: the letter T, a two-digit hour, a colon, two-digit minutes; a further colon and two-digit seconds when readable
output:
T19:23
